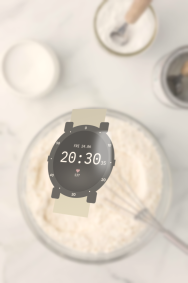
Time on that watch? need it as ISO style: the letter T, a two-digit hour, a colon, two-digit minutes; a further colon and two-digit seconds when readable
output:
T20:30
